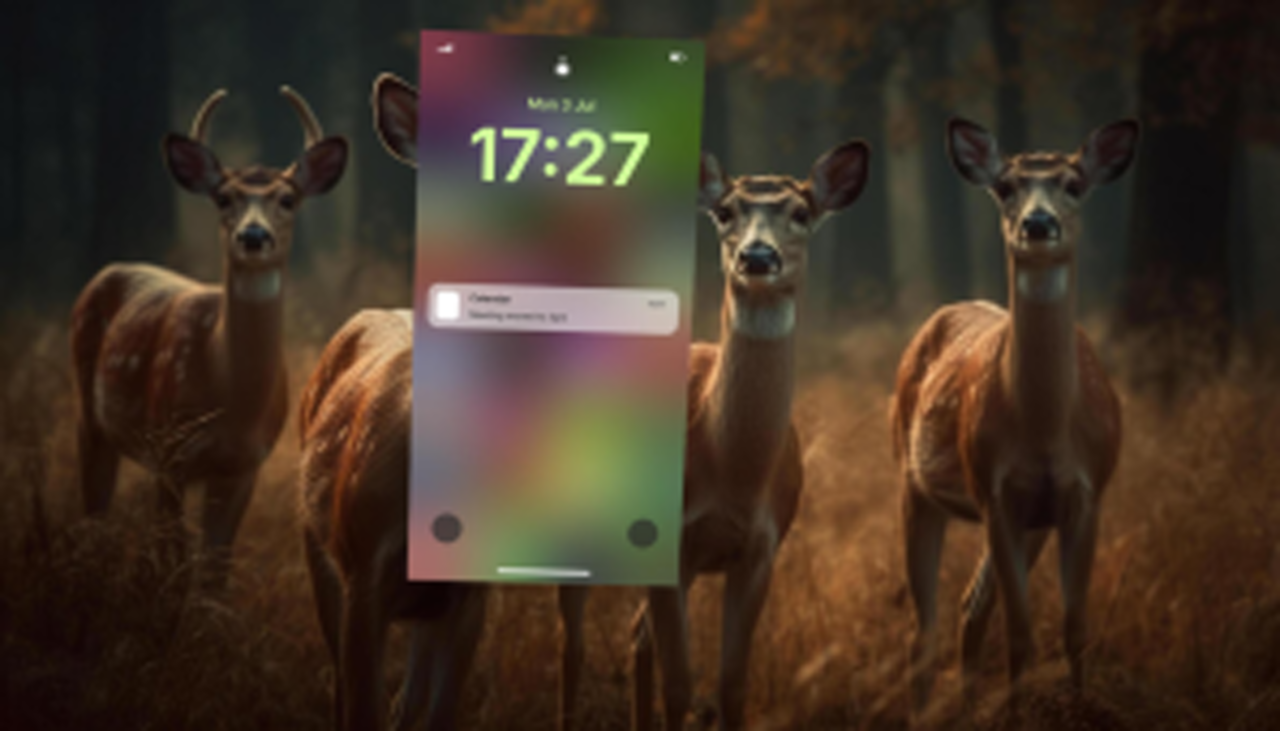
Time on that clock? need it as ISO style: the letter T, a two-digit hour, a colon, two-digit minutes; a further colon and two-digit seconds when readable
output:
T17:27
